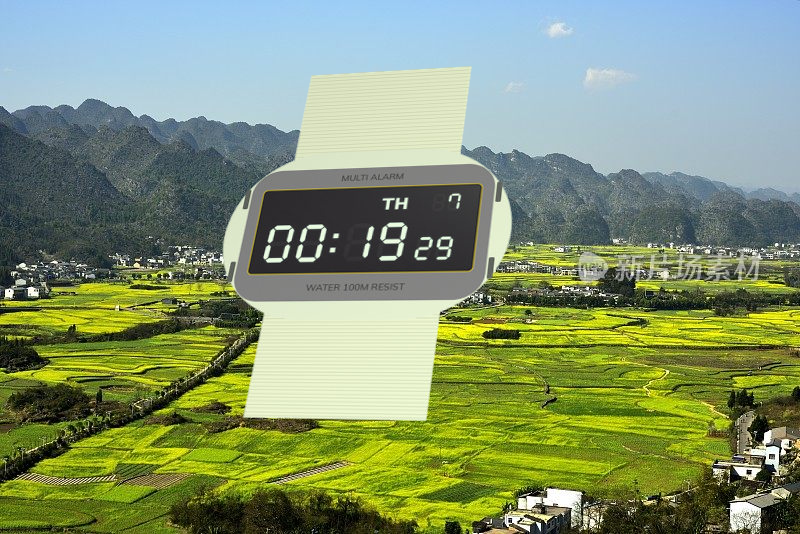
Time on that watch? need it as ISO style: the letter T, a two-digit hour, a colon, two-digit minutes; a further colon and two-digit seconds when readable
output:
T00:19:29
